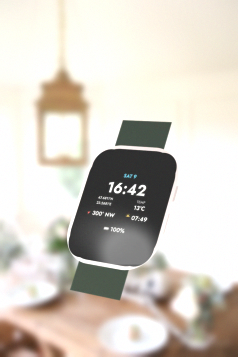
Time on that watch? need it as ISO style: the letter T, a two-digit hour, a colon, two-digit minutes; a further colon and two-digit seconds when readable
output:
T16:42
